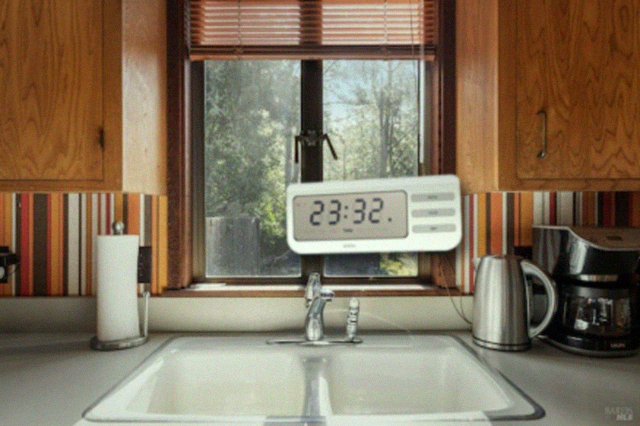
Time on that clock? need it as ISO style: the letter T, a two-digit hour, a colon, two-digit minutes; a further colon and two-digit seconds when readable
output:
T23:32
